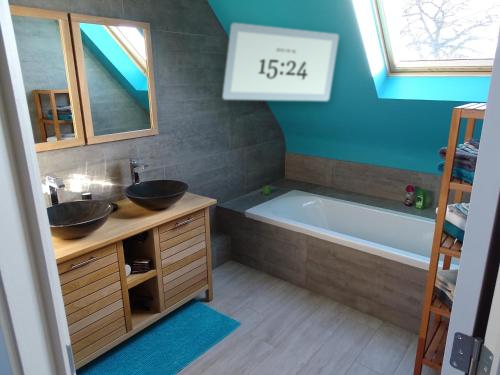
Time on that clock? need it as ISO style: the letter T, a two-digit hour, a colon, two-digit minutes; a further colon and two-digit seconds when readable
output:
T15:24
